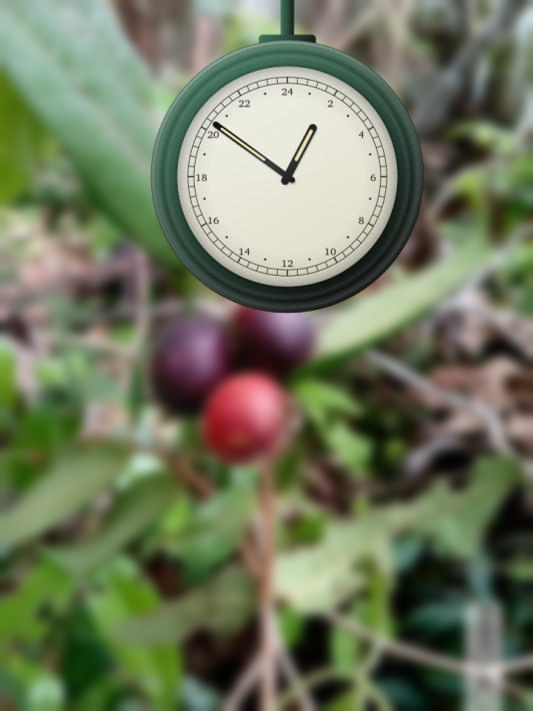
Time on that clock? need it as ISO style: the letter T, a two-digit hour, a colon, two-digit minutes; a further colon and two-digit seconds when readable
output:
T01:51
